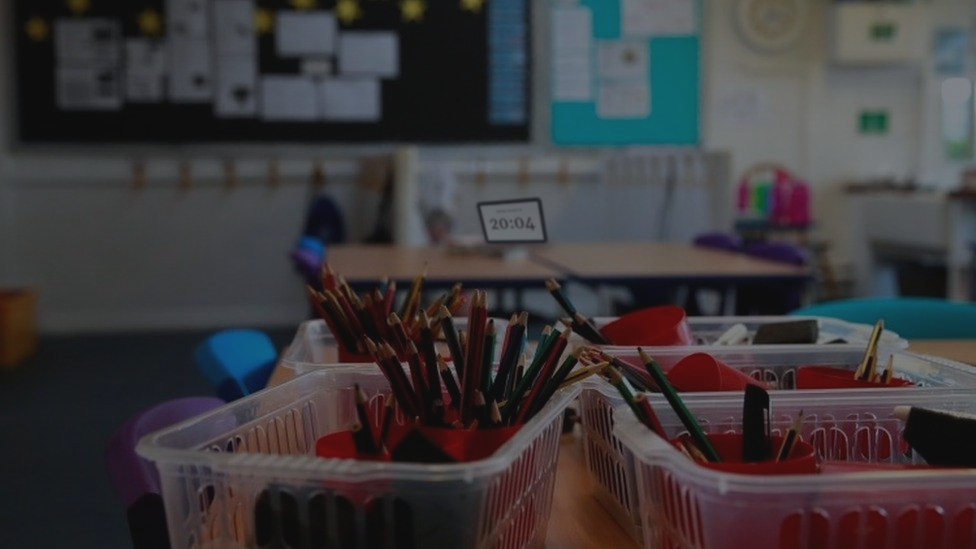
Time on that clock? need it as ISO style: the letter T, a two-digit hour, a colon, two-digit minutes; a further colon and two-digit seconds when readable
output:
T20:04
